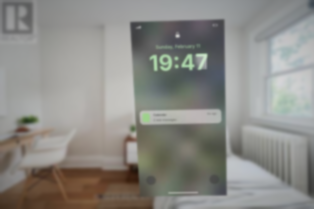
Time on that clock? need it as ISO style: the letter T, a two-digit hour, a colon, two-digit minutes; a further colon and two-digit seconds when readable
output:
T19:47
